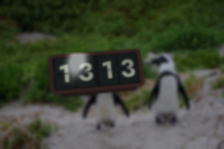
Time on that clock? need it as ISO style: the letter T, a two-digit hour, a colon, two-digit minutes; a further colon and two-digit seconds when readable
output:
T13:13
